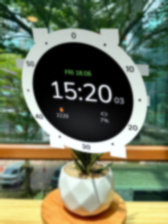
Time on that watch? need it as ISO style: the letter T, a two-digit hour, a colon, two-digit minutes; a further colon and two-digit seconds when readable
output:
T15:20
